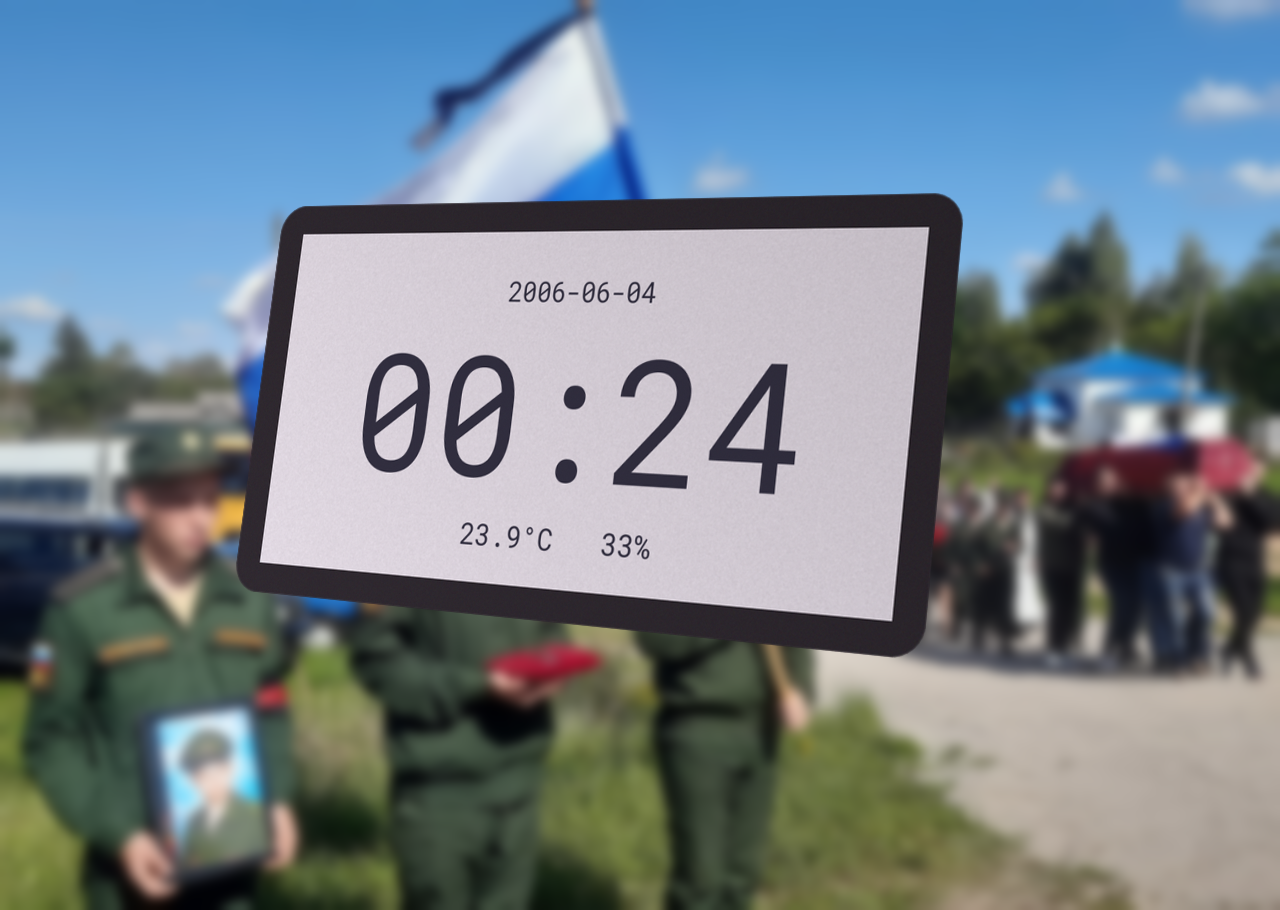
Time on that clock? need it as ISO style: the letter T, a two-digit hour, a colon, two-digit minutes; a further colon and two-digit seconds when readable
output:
T00:24
